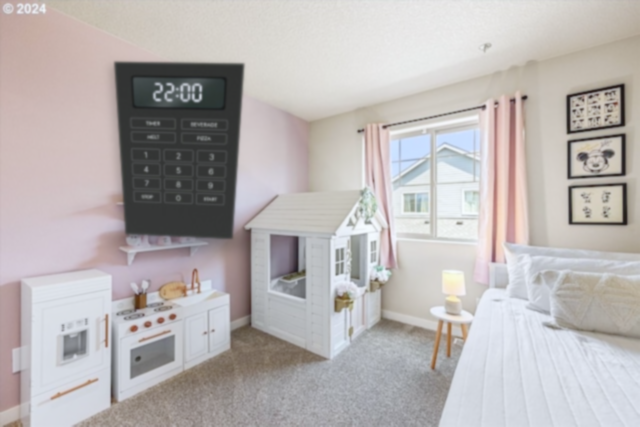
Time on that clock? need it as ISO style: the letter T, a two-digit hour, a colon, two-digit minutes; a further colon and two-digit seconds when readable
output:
T22:00
